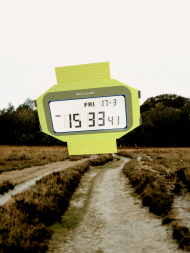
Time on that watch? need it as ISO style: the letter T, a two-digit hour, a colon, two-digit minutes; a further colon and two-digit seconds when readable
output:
T15:33:41
